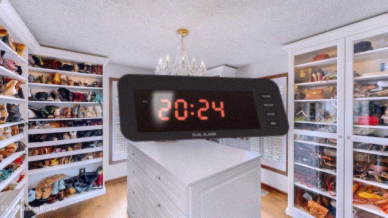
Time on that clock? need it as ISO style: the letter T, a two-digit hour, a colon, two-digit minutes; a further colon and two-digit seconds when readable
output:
T20:24
